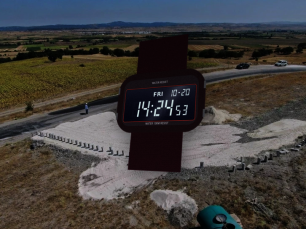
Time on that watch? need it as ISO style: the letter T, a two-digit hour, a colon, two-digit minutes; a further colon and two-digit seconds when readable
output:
T14:24:53
